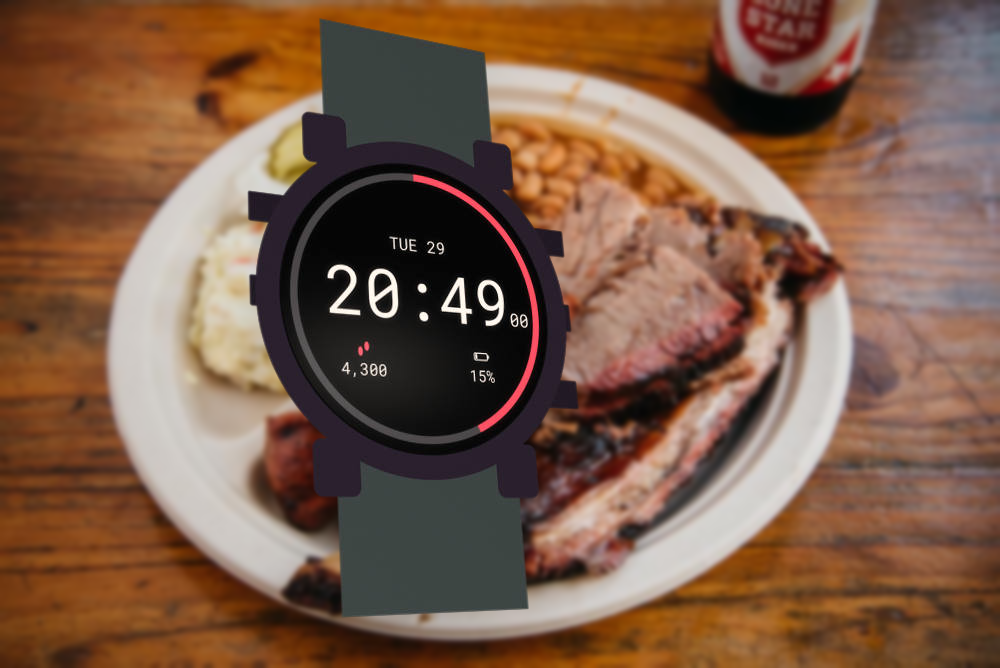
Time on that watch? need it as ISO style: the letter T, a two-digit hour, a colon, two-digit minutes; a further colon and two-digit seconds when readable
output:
T20:49:00
